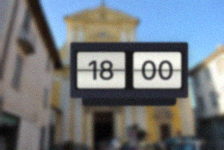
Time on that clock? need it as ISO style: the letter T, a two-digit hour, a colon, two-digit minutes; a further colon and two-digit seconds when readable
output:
T18:00
